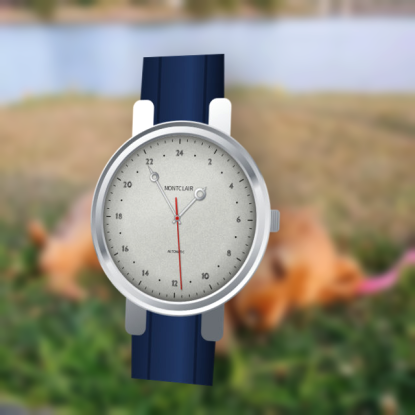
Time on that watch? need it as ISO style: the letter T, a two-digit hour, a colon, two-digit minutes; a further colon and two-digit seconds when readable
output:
T02:54:29
